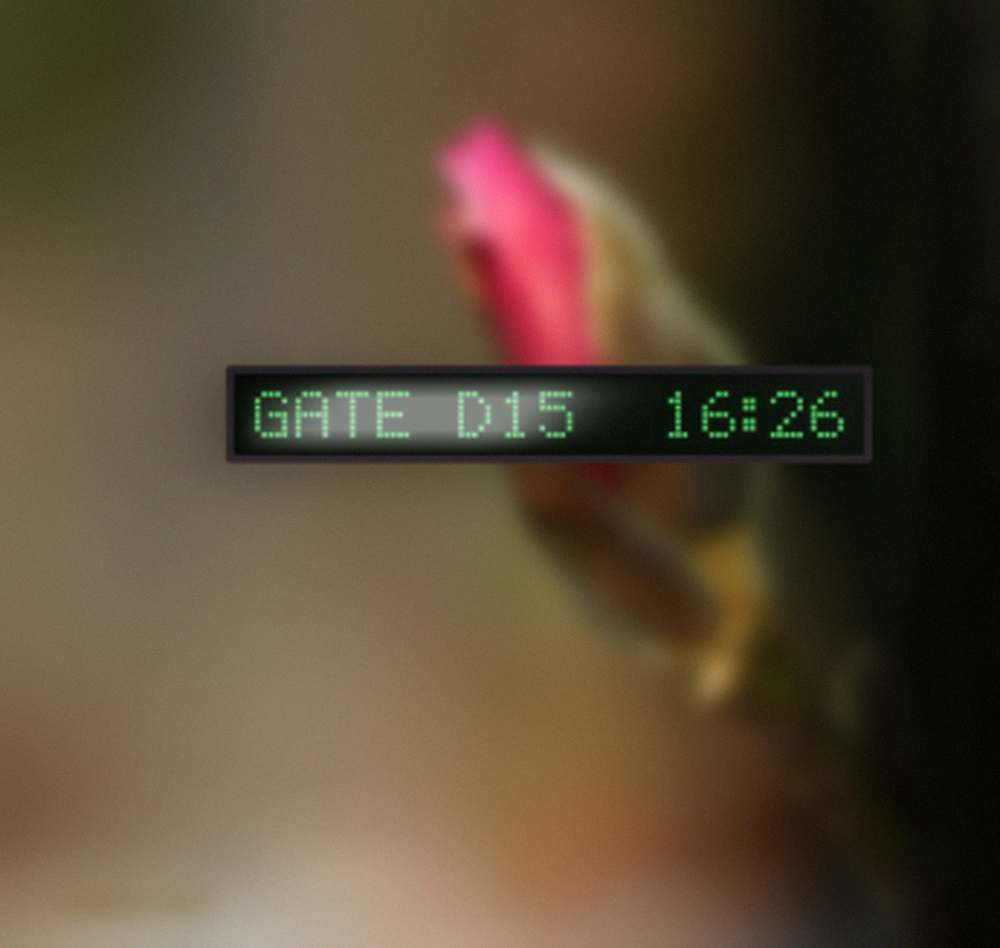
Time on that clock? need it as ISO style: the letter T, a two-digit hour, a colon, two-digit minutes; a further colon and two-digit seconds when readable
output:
T16:26
